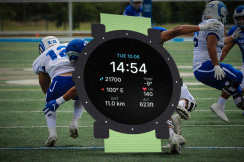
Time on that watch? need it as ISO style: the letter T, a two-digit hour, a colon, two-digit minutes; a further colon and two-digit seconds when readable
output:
T14:54
